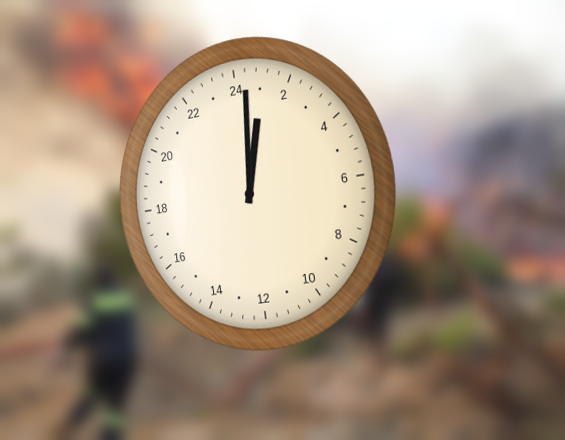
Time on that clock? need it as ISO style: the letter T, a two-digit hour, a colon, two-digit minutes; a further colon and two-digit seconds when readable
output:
T01:01
